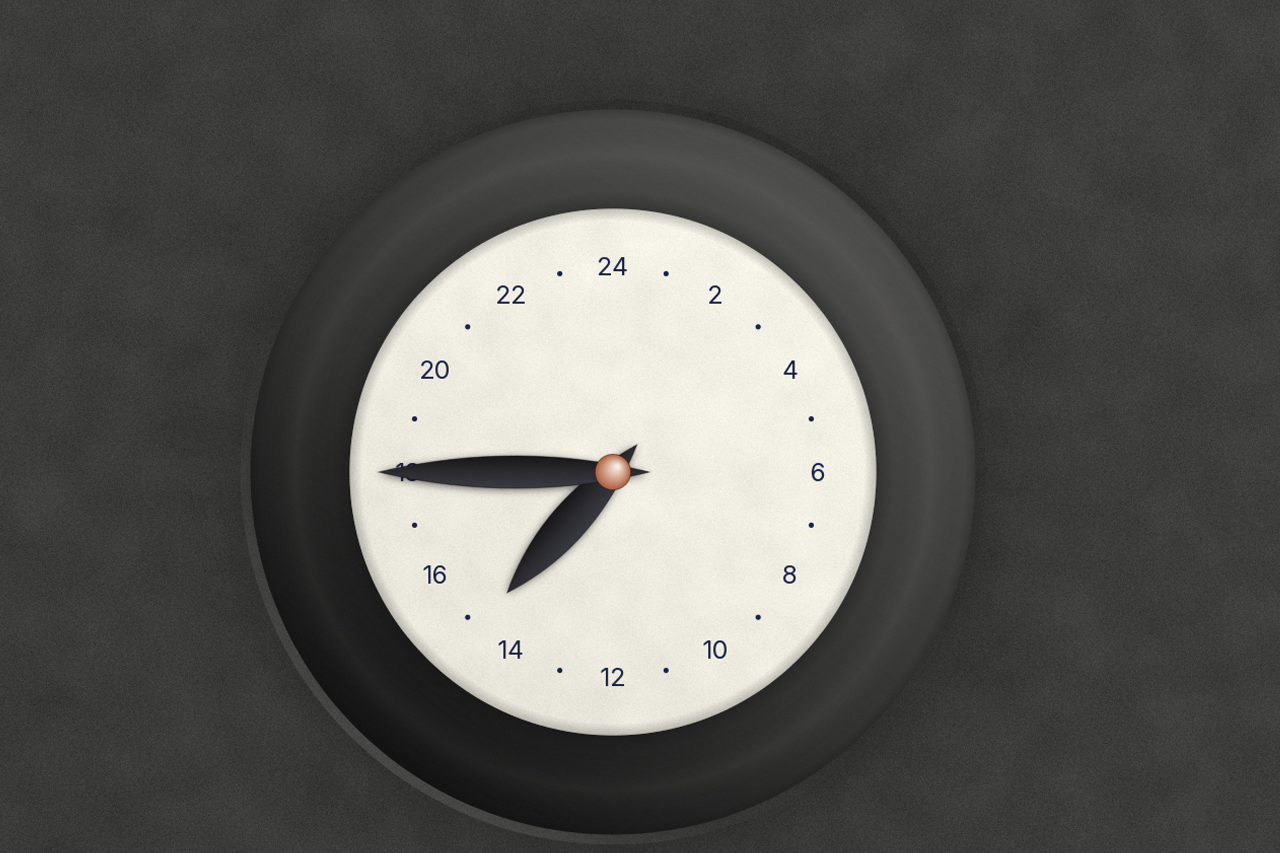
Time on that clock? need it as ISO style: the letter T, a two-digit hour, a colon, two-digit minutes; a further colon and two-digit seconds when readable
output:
T14:45
